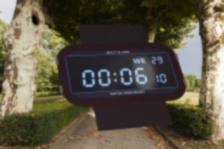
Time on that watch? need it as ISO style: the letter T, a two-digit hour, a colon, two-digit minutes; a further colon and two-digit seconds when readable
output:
T00:06
